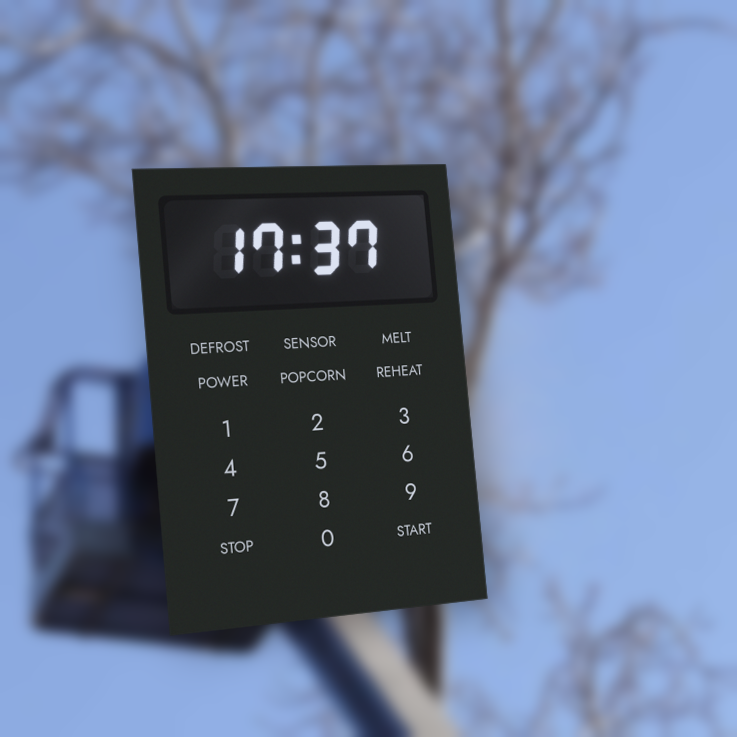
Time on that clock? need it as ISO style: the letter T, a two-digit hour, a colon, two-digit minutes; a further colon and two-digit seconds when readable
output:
T17:37
